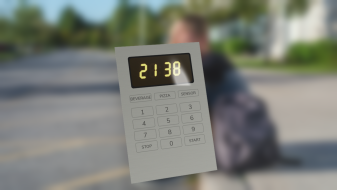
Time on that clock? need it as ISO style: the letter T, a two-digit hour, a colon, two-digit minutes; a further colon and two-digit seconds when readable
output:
T21:38
